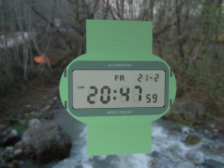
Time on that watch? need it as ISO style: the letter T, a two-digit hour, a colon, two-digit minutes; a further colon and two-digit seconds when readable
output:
T20:47:59
